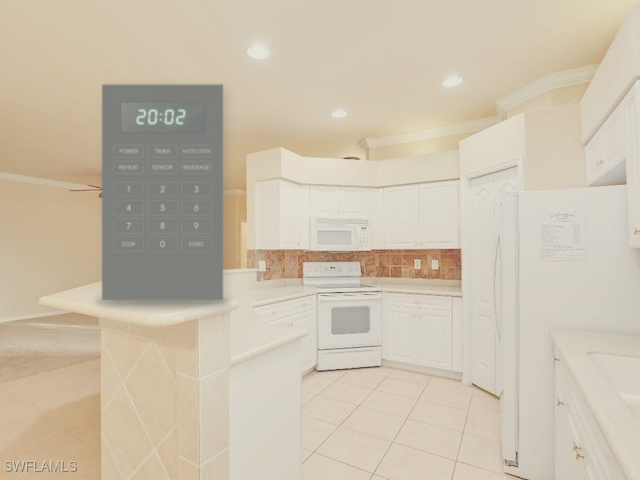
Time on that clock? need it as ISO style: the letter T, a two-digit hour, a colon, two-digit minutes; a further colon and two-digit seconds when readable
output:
T20:02
